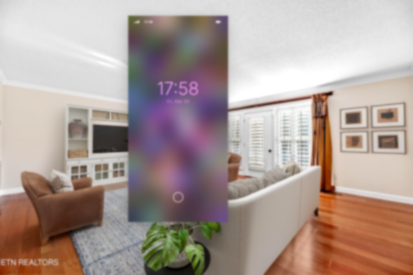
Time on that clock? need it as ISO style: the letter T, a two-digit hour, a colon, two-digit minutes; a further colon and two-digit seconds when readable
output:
T17:58
